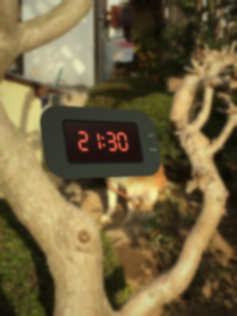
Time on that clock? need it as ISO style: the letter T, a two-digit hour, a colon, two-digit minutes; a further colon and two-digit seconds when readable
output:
T21:30
